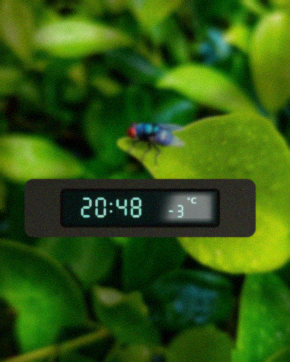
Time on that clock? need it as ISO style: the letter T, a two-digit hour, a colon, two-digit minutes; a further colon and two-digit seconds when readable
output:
T20:48
